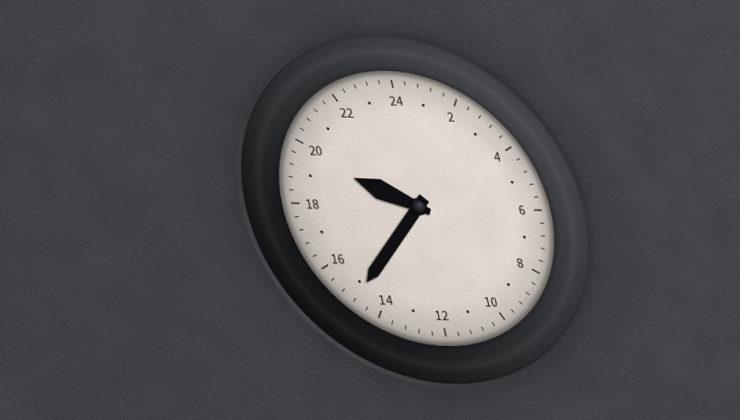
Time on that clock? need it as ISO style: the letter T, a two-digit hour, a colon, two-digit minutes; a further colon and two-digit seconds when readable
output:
T19:37
